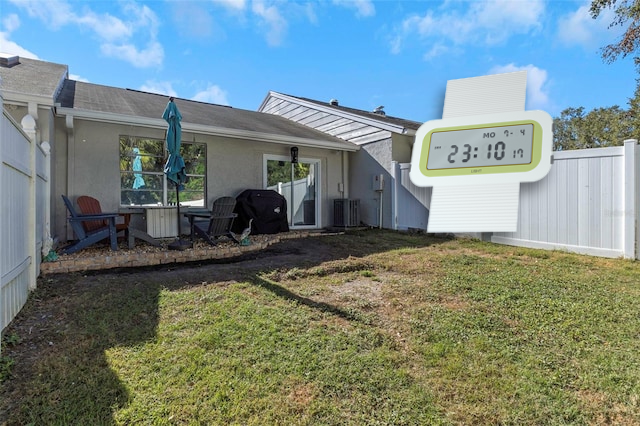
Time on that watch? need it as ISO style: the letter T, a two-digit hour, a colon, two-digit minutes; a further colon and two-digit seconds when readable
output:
T23:10:17
